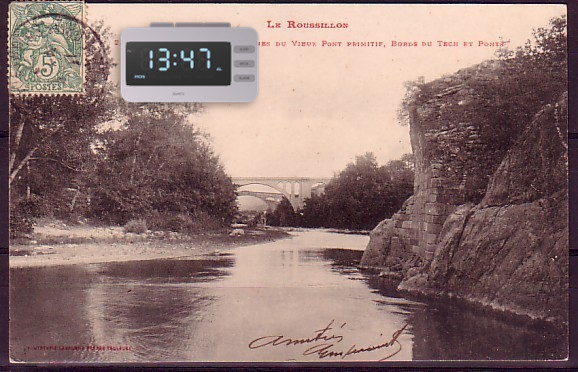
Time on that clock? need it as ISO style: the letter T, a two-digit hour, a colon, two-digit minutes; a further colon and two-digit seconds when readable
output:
T13:47
